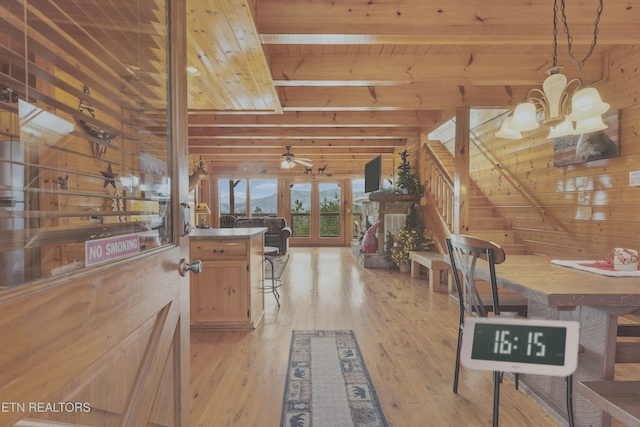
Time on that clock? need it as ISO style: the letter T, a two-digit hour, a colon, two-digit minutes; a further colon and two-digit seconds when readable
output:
T16:15
